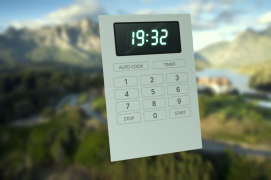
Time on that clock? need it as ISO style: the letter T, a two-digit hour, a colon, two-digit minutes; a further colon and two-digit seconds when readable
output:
T19:32
